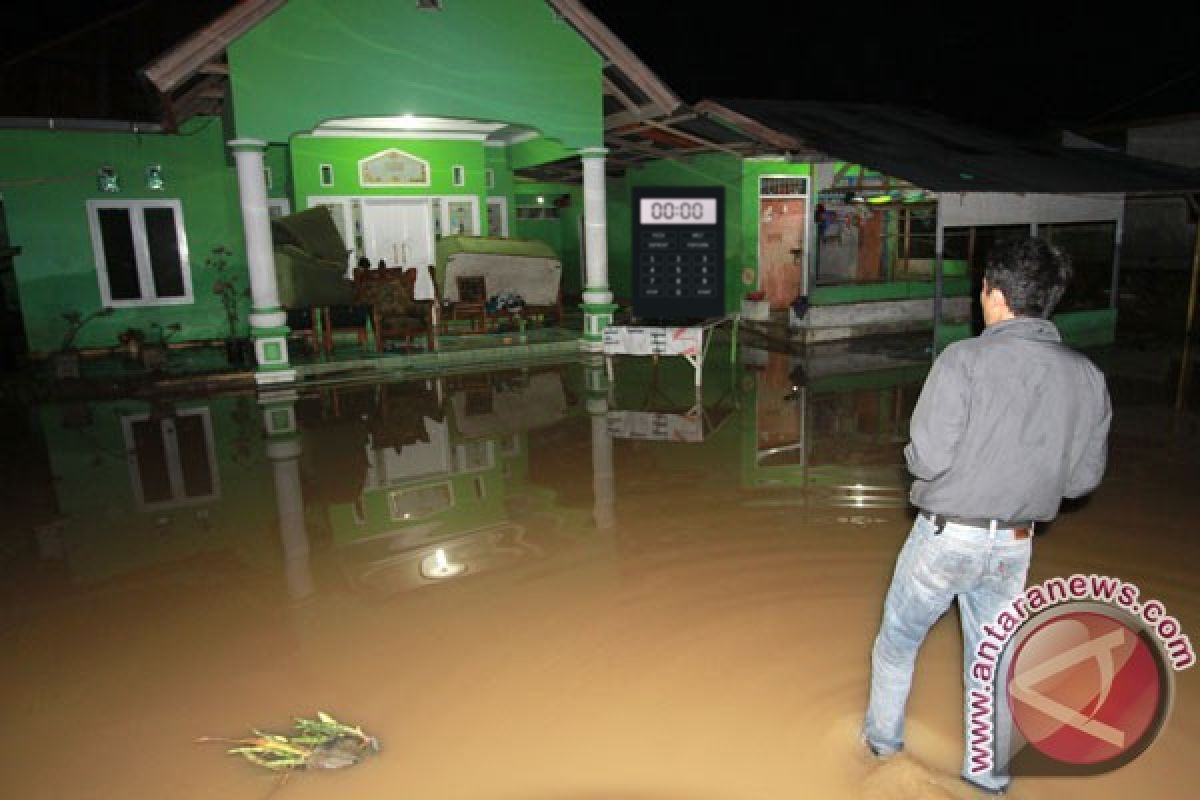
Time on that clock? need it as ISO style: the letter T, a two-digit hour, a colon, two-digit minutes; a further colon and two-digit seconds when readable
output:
T00:00
